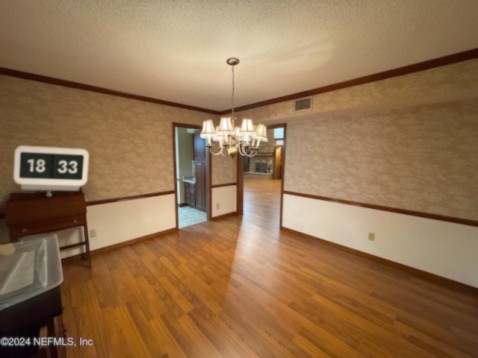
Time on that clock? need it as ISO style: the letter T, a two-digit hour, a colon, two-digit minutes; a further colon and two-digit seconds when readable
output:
T18:33
